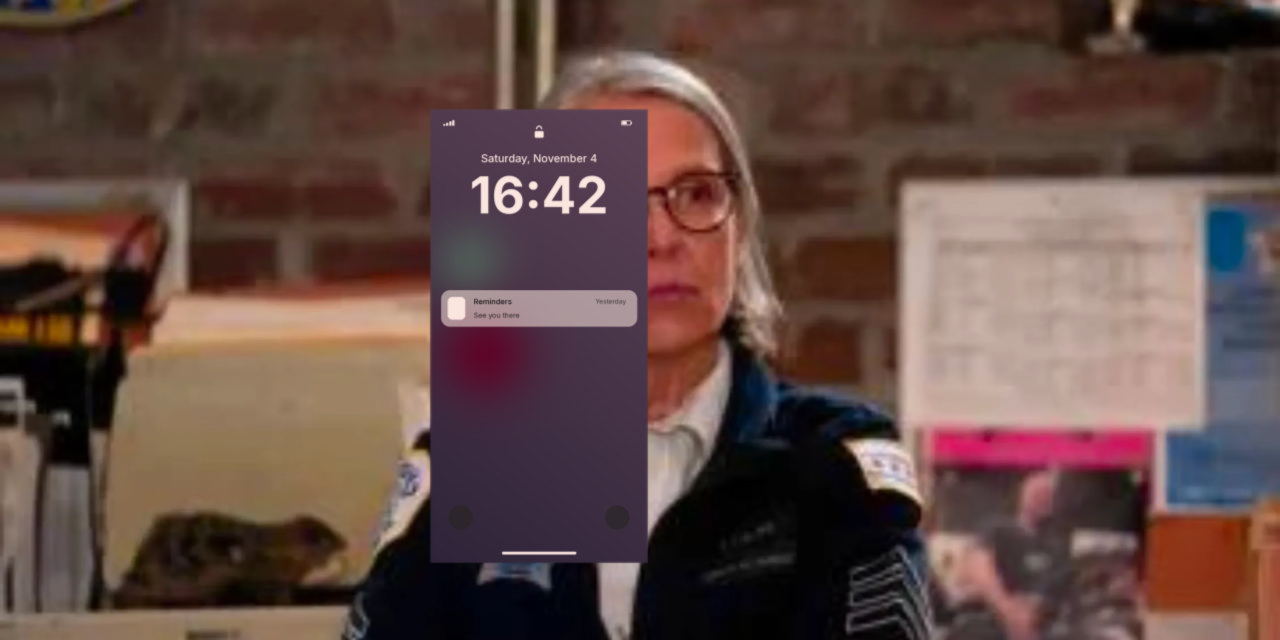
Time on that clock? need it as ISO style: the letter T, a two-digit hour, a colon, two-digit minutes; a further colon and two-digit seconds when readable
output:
T16:42
